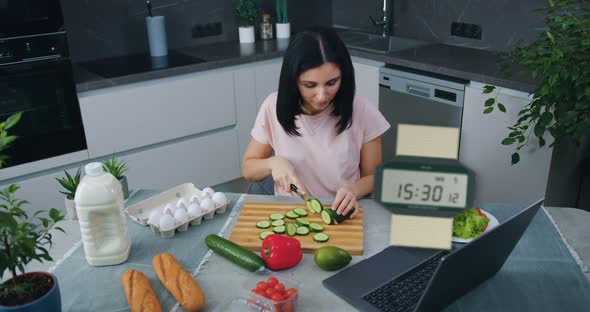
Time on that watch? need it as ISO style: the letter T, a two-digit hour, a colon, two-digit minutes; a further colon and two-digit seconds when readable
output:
T15:30
